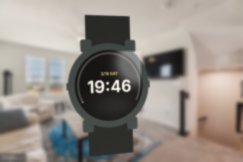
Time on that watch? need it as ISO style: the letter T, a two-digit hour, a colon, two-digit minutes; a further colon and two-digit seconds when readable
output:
T19:46
